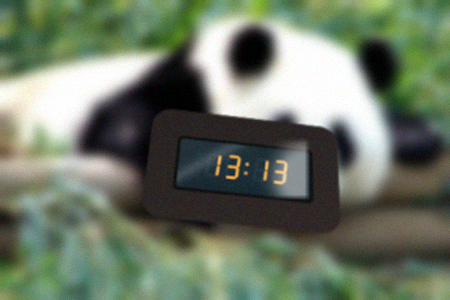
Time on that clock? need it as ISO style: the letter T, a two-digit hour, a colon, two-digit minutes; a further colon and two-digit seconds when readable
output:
T13:13
